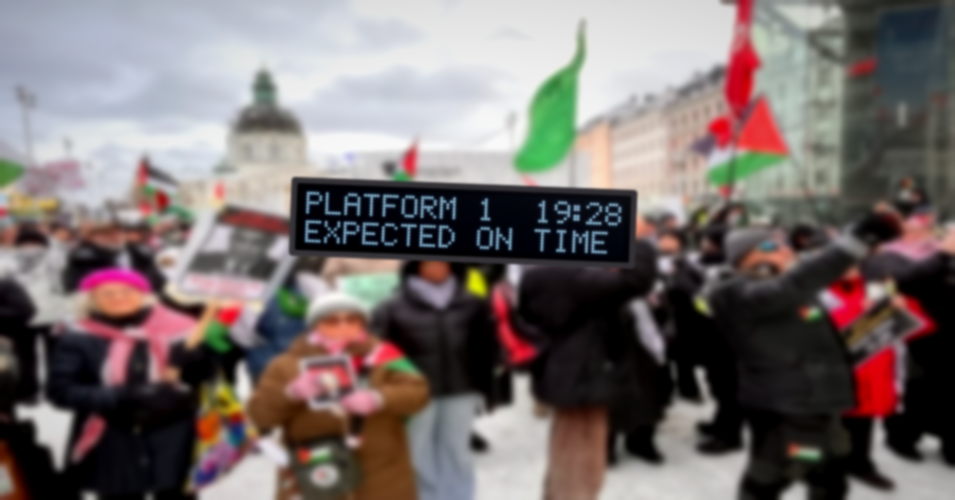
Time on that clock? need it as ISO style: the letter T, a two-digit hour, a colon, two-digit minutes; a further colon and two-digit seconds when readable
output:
T19:28
